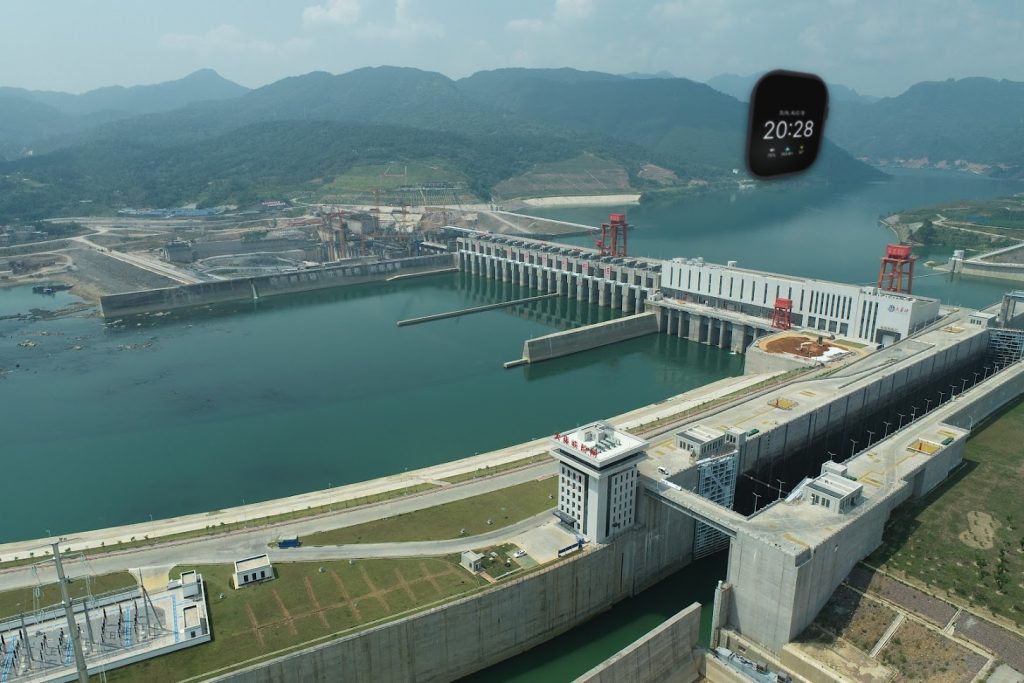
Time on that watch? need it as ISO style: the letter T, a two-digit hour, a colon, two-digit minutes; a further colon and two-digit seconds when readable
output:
T20:28
